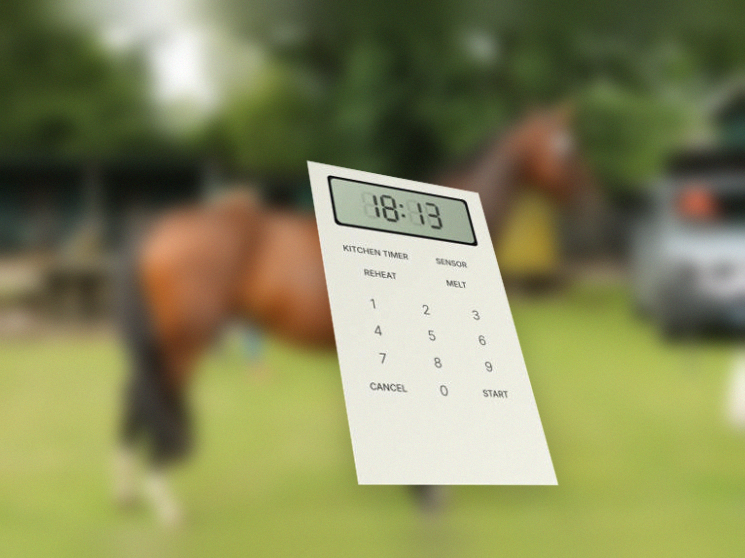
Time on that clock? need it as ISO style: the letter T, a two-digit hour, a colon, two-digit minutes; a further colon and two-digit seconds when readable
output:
T18:13
